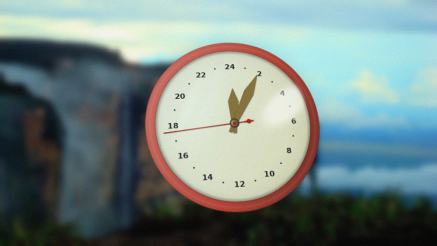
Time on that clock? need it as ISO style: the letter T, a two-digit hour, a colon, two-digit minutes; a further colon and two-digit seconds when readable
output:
T00:04:44
